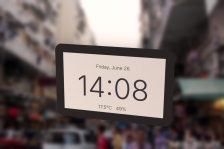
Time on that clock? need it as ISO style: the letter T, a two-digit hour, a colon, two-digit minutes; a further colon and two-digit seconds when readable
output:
T14:08
